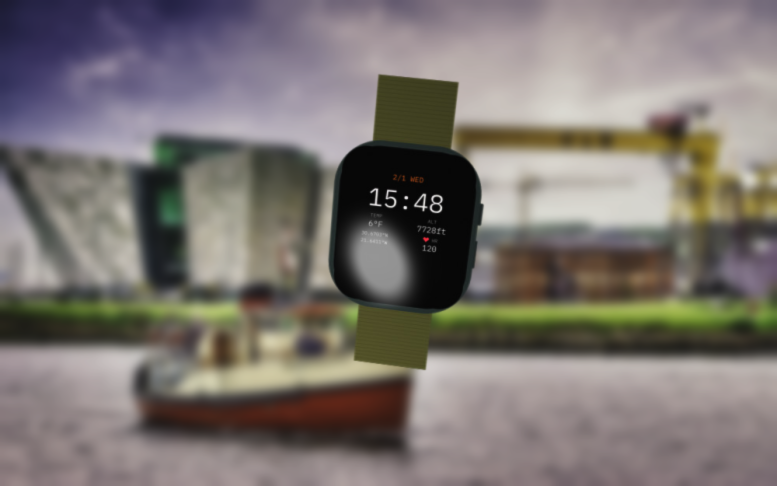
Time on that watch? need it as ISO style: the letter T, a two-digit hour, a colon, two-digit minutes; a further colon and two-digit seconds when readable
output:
T15:48
